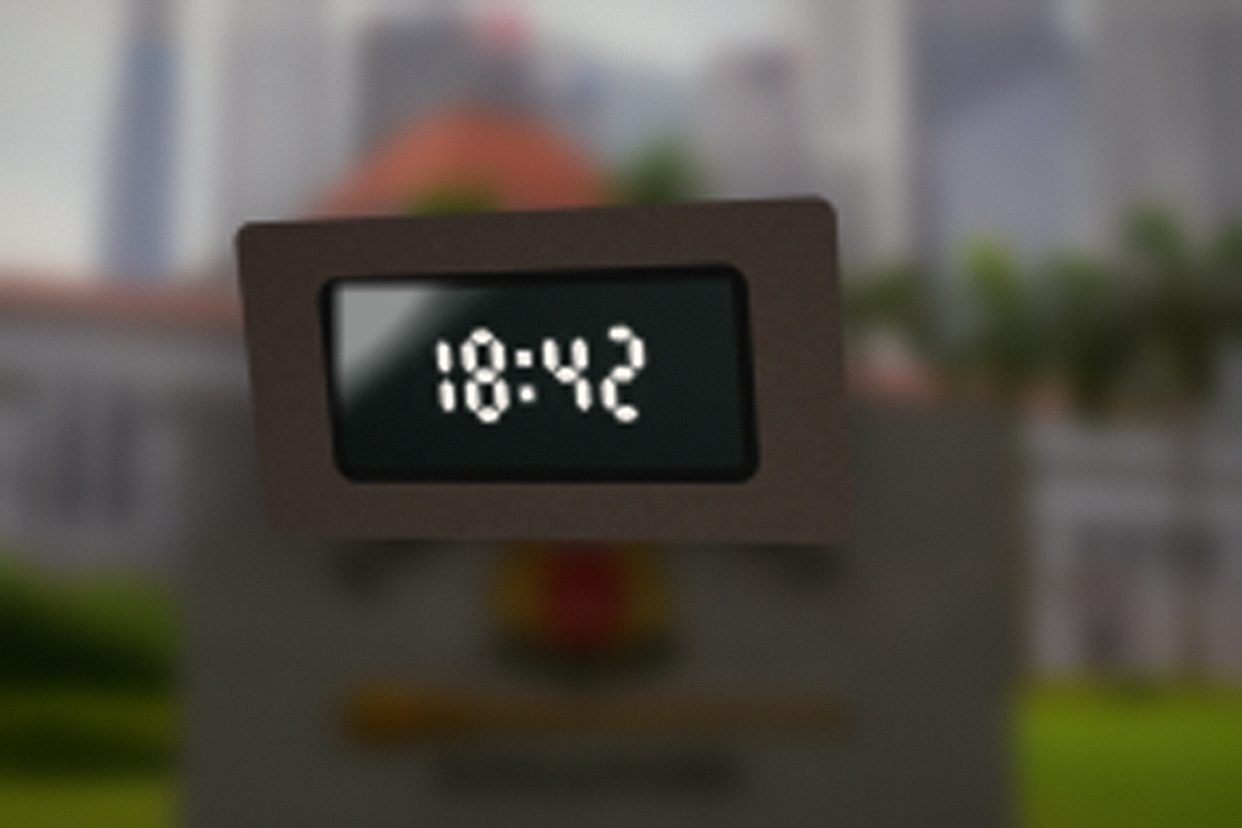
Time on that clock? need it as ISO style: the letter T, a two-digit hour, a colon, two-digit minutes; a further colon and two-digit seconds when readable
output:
T18:42
